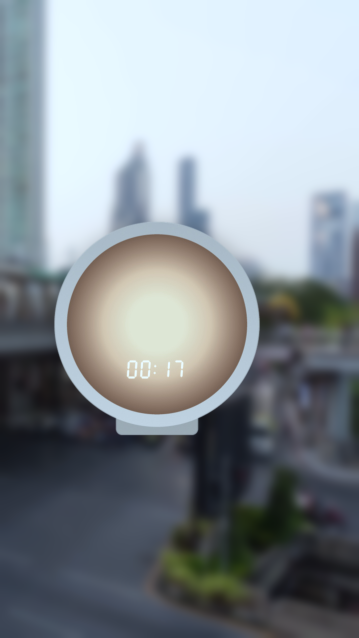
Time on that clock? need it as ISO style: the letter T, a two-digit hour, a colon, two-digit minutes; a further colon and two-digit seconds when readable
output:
T00:17
